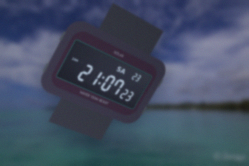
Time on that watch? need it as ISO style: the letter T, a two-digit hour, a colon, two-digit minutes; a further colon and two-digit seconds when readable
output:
T21:07:23
